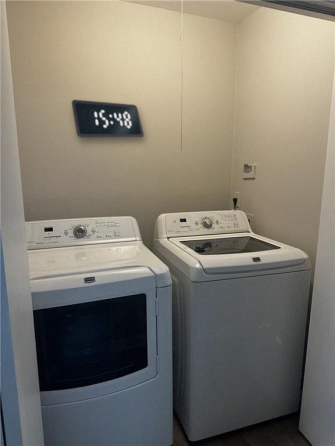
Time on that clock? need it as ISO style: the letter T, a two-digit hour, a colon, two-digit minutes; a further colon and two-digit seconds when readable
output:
T15:48
